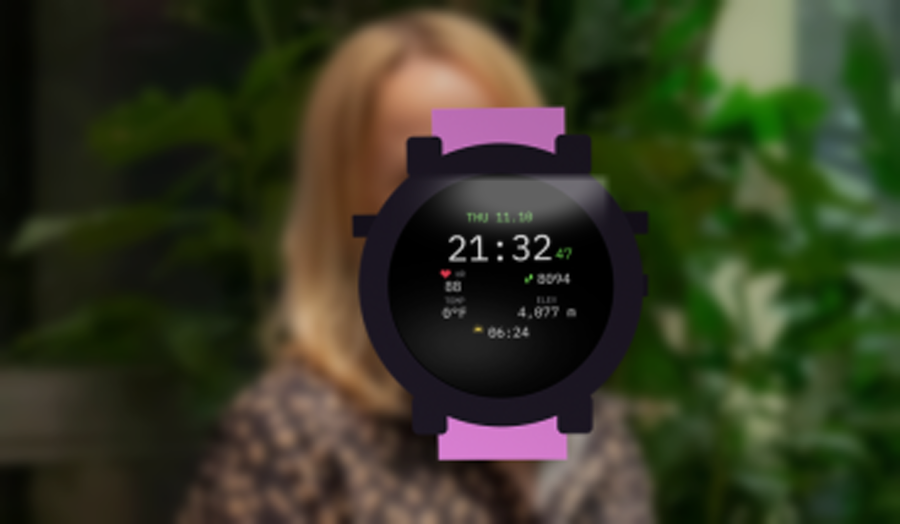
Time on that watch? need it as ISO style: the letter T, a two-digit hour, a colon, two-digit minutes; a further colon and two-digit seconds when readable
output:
T21:32
